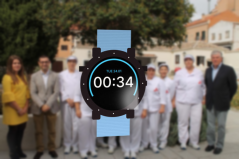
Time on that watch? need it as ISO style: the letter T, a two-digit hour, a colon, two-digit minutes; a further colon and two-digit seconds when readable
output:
T00:34
